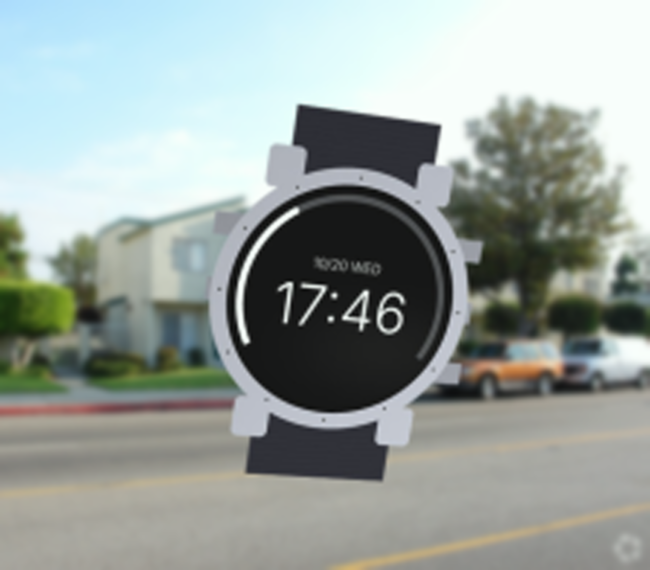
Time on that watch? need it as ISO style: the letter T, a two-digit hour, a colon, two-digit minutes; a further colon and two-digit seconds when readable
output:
T17:46
